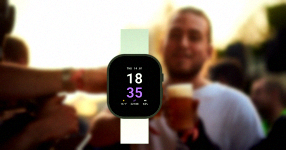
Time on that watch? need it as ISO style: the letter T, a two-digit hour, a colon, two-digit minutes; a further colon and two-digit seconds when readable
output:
T18:35
